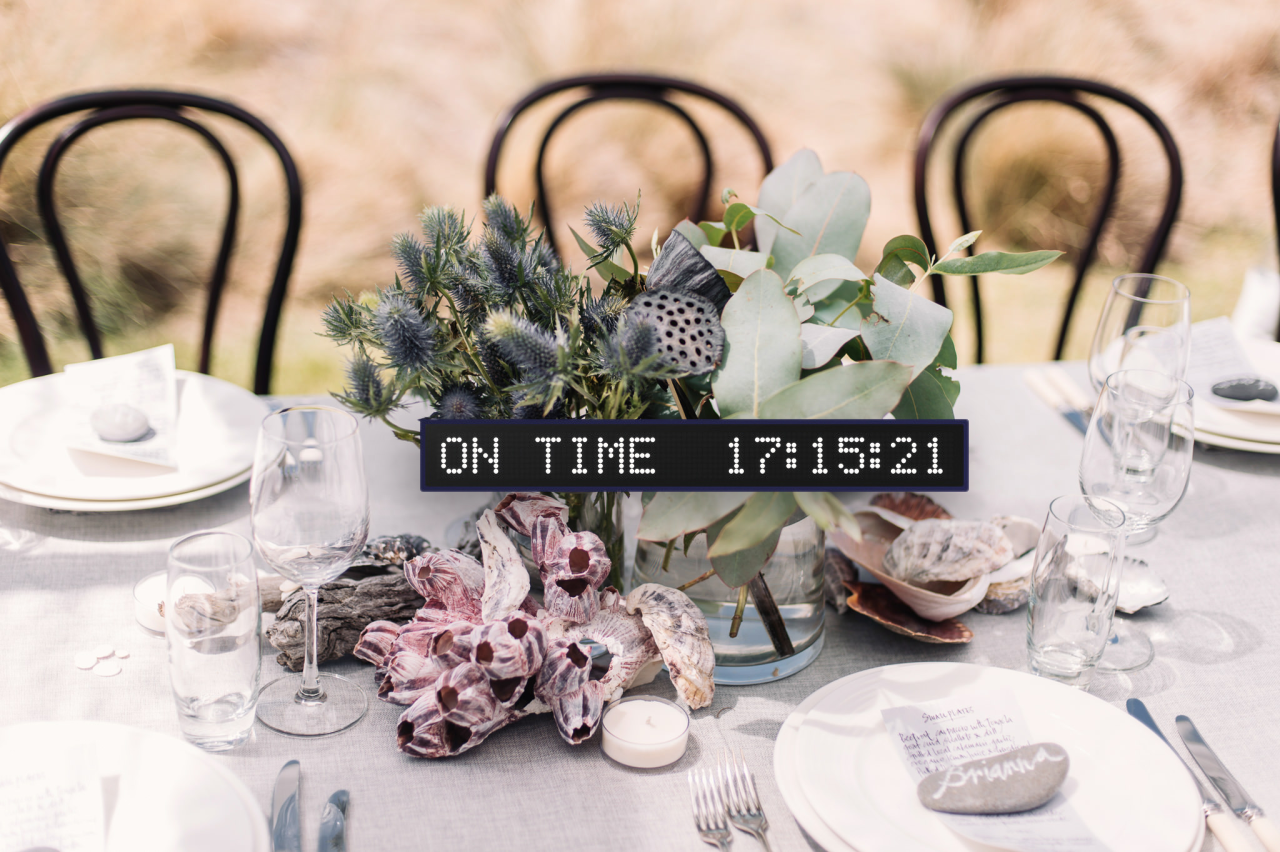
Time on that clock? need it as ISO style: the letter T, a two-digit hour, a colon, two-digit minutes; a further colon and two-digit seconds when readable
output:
T17:15:21
